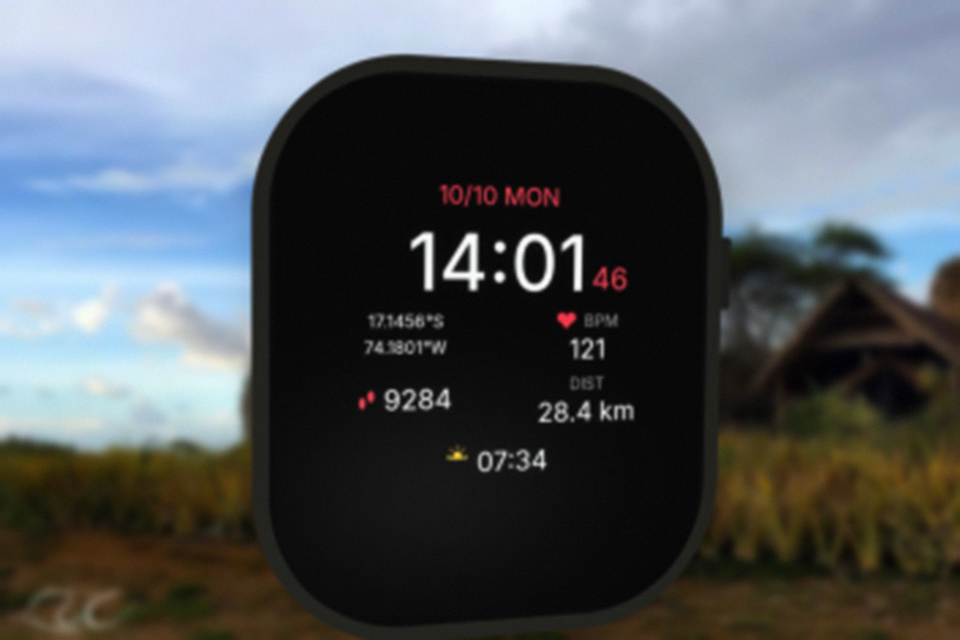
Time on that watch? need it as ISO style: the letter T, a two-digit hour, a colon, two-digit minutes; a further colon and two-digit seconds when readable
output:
T14:01:46
